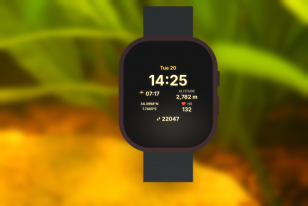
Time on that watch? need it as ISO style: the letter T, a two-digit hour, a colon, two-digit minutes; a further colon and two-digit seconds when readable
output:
T14:25
